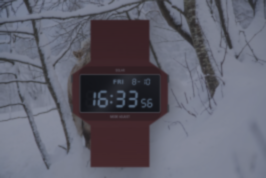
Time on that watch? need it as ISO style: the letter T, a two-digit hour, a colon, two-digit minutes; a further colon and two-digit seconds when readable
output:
T16:33
